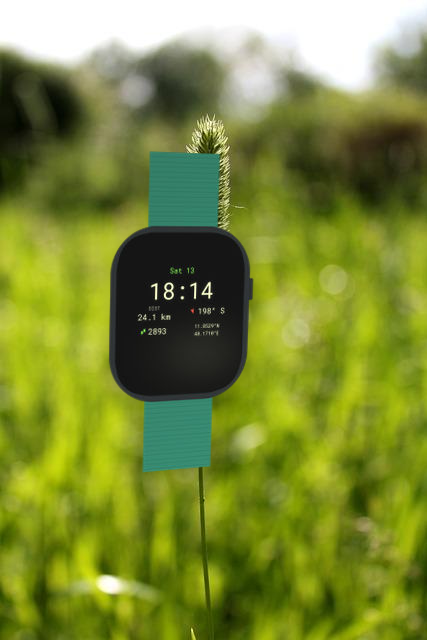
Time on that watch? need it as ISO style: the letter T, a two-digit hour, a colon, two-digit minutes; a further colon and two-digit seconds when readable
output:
T18:14
